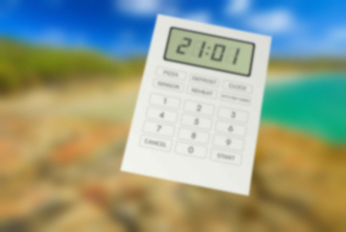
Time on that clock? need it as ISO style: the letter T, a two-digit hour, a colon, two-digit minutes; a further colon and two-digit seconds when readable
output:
T21:01
